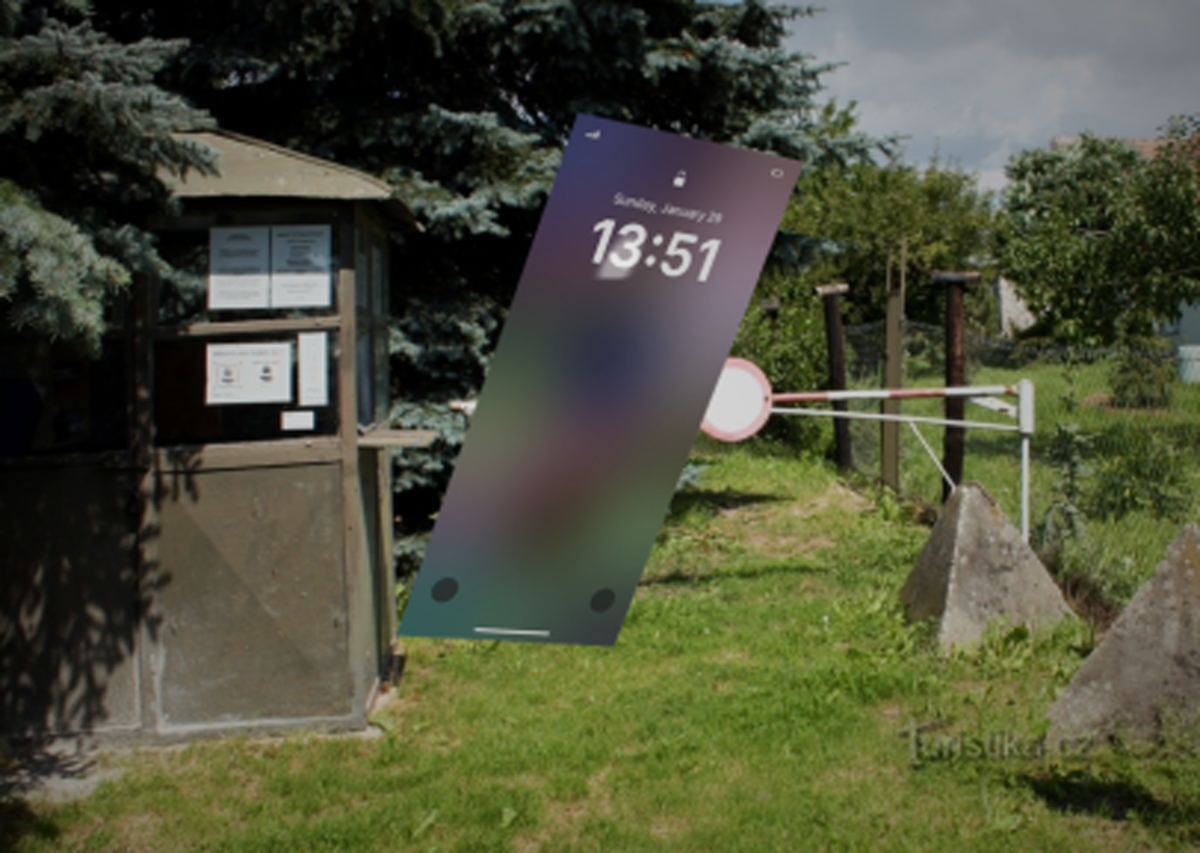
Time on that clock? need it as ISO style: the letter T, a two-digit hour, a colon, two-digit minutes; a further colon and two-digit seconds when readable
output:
T13:51
